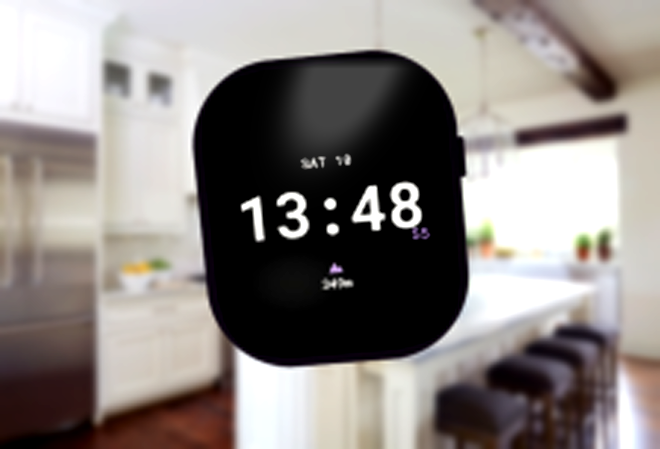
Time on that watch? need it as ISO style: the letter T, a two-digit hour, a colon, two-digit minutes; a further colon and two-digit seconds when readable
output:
T13:48
